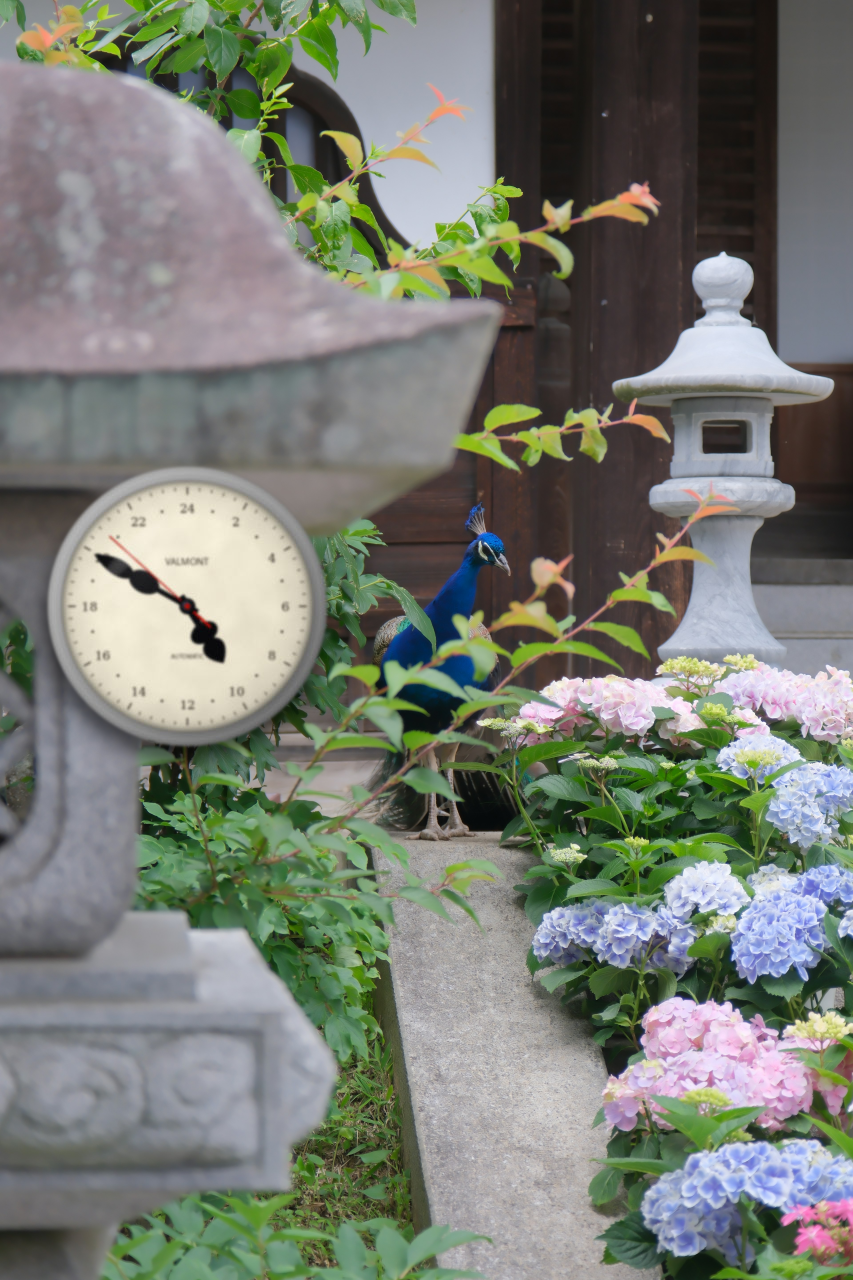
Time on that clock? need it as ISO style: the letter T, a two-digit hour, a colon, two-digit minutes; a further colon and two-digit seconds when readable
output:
T09:49:52
